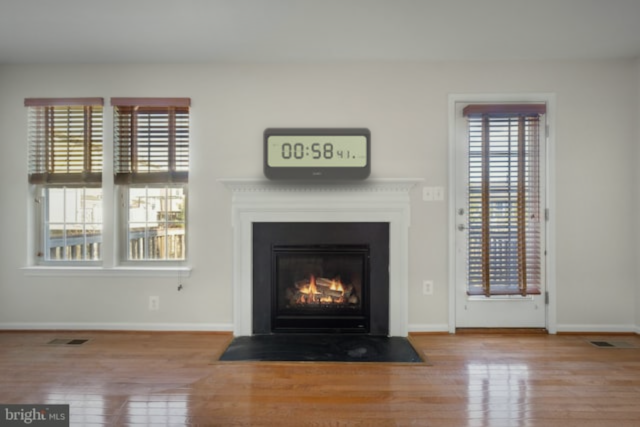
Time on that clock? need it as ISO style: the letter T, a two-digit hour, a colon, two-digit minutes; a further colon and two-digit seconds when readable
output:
T00:58
